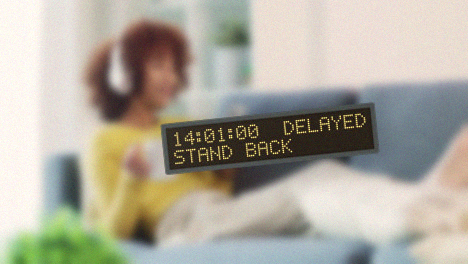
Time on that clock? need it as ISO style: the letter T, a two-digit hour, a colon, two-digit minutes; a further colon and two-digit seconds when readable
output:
T14:01:00
